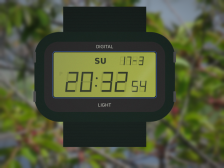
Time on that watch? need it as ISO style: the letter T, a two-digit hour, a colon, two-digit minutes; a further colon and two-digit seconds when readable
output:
T20:32:54
